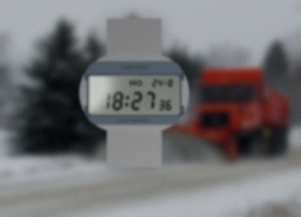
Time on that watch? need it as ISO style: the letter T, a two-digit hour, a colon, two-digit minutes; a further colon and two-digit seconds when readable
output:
T18:27
